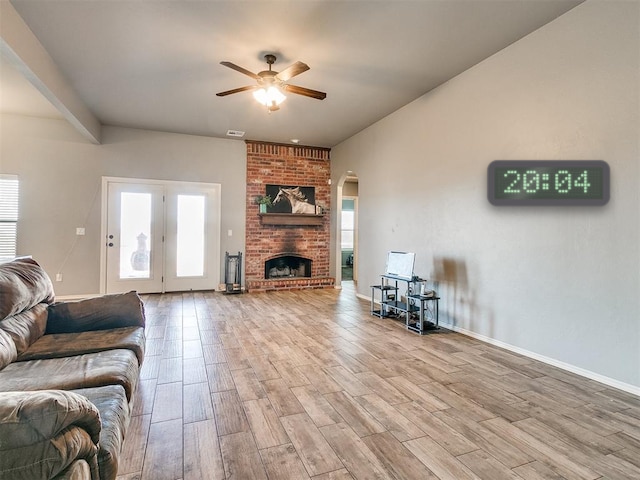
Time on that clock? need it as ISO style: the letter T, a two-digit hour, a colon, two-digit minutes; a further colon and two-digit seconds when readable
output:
T20:04
